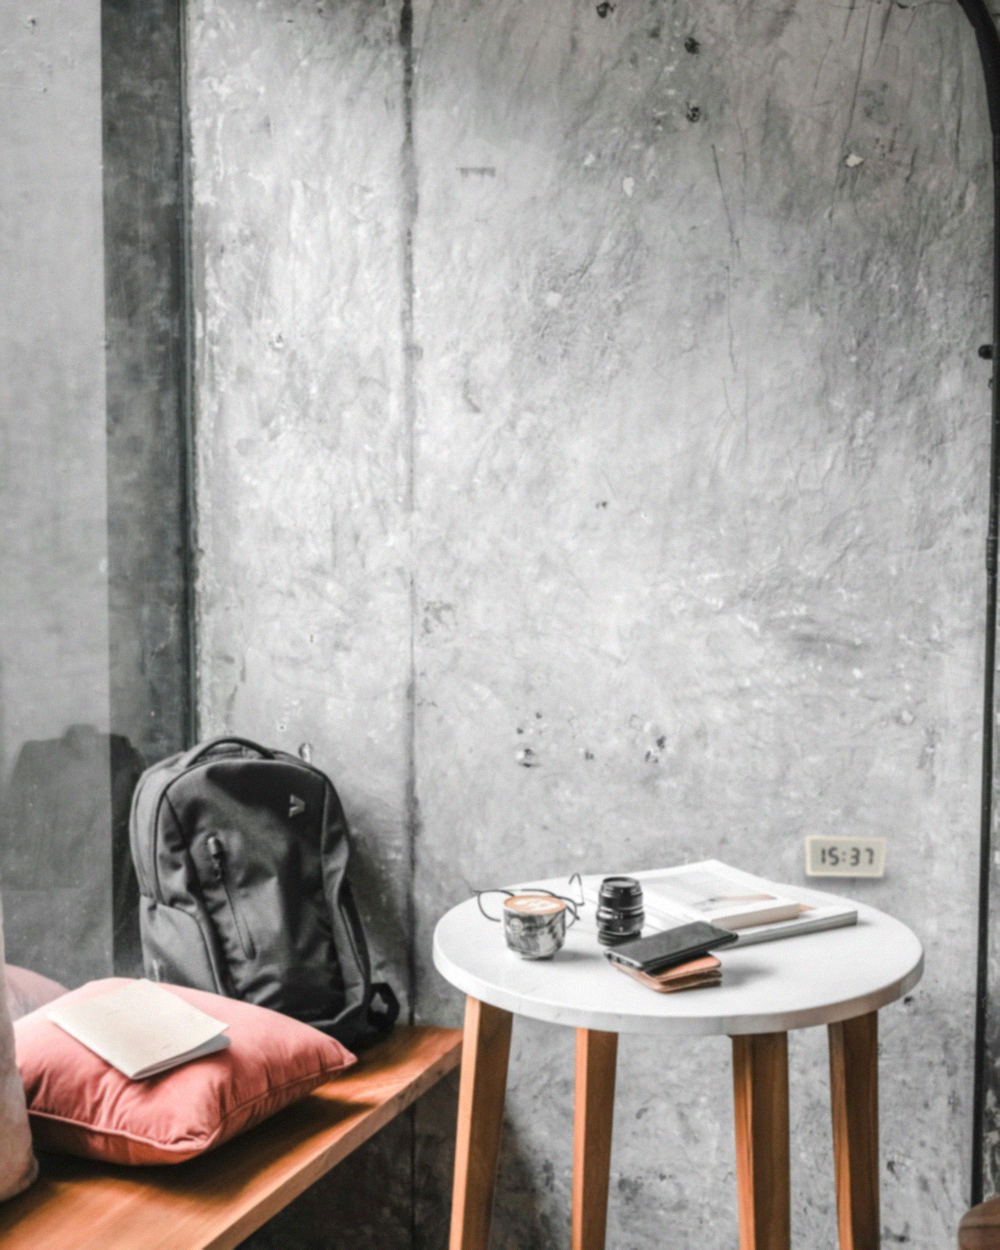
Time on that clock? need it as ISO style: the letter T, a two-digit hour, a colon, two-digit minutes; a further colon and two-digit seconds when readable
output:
T15:37
